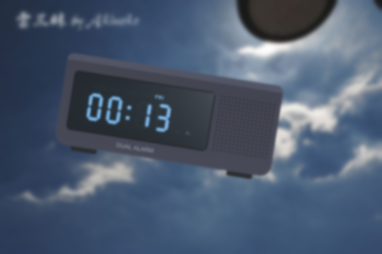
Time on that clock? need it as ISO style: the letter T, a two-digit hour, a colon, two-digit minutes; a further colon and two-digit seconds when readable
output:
T00:13
